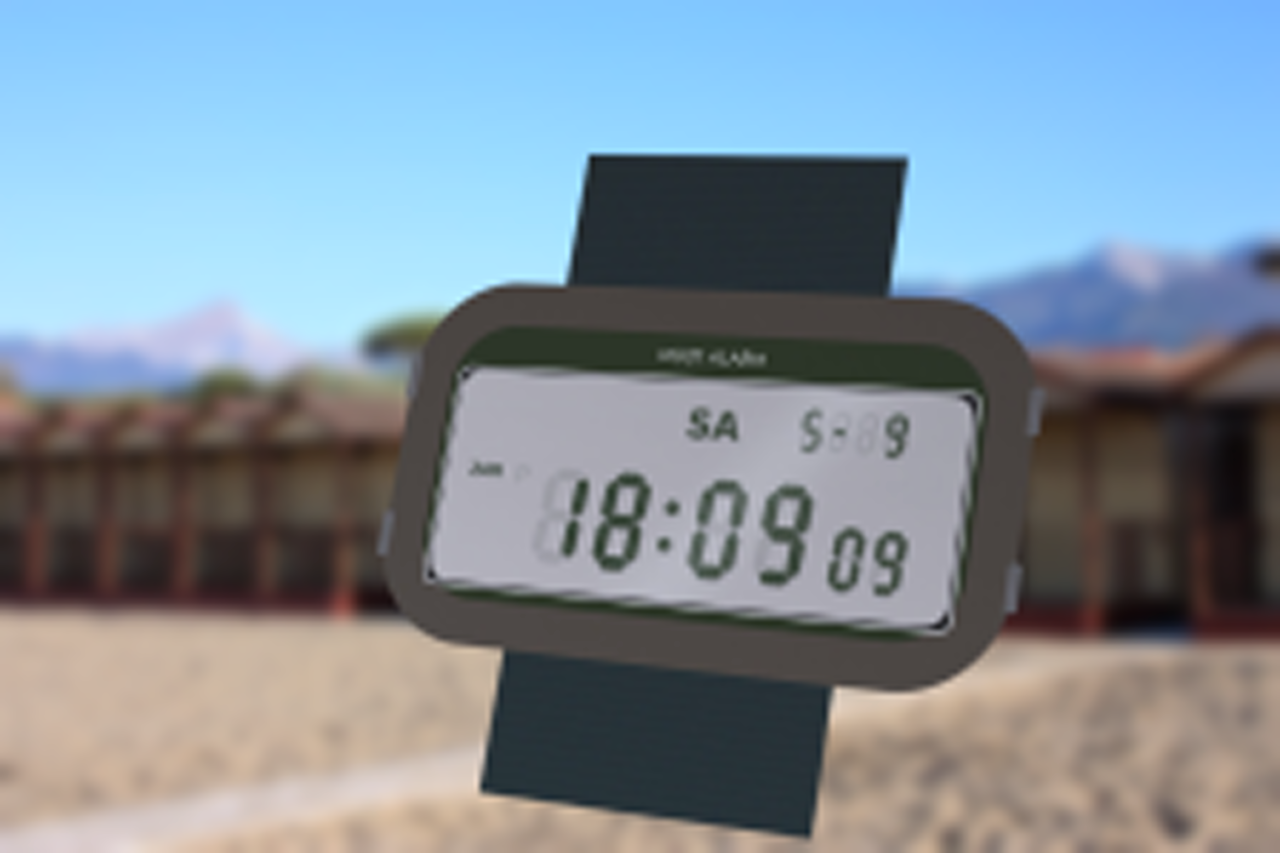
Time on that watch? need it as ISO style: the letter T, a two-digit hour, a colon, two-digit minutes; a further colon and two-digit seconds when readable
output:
T18:09:09
